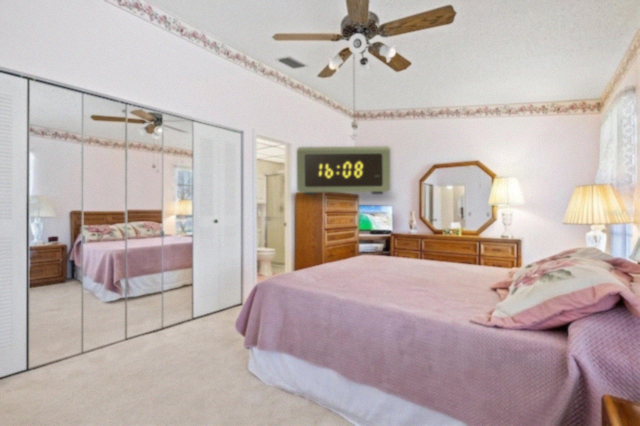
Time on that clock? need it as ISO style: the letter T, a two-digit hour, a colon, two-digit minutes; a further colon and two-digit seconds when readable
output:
T16:08
